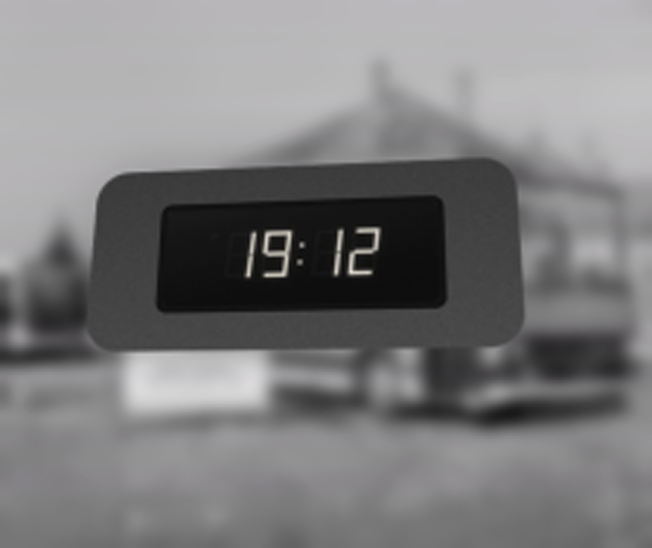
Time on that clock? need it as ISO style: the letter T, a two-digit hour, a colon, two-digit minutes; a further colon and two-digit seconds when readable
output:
T19:12
